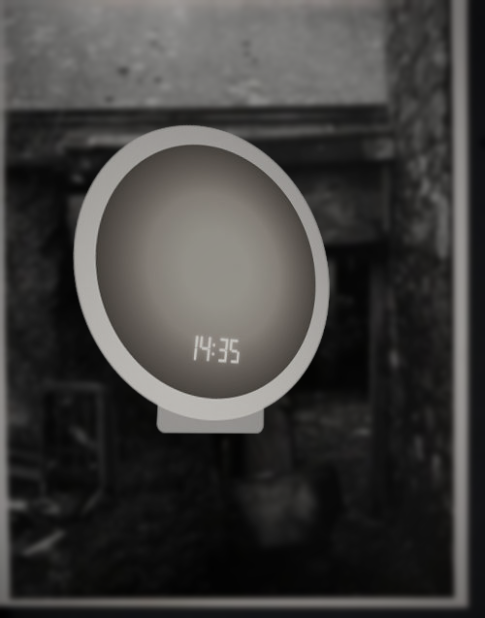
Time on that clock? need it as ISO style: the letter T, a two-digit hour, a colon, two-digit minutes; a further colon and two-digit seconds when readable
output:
T14:35
